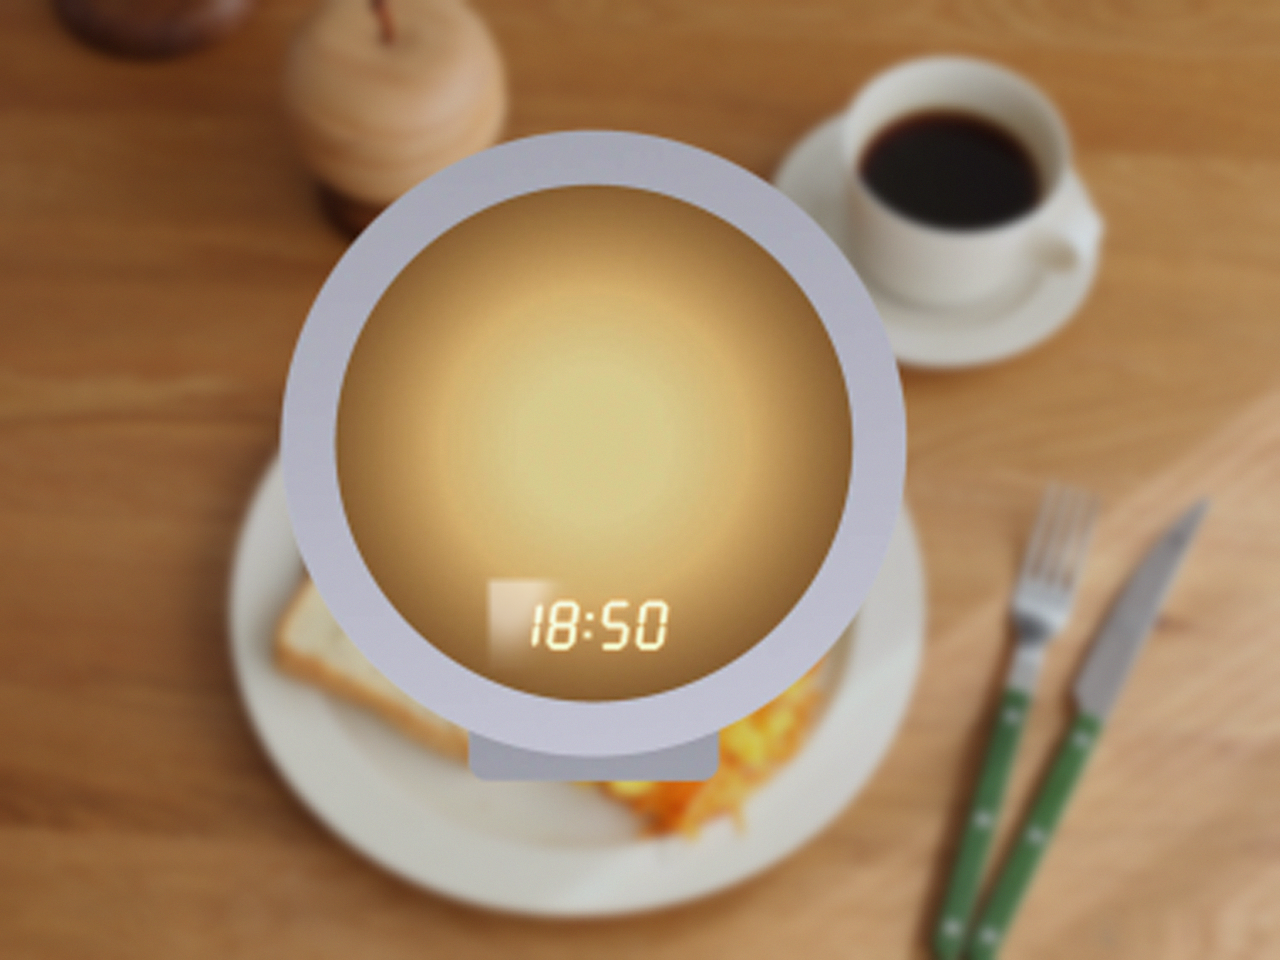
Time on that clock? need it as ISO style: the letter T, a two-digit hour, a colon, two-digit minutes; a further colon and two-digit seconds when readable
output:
T18:50
